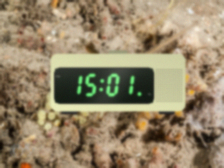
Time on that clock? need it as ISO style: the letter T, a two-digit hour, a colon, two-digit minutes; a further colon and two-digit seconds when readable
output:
T15:01
